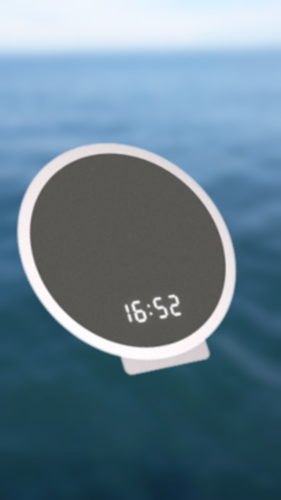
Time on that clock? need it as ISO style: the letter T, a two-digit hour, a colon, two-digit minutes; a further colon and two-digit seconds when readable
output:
T16:52
